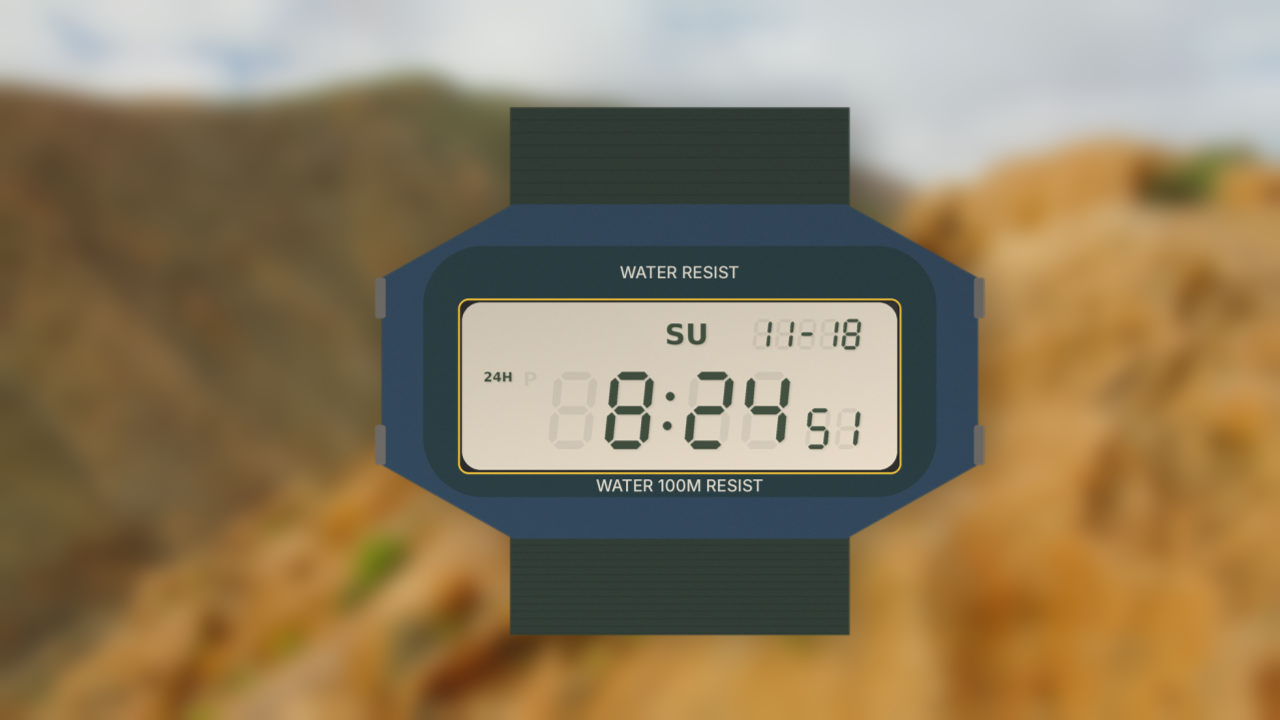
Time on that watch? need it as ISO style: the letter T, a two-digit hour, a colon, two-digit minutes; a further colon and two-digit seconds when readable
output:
T08:24:51
